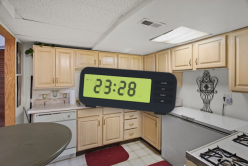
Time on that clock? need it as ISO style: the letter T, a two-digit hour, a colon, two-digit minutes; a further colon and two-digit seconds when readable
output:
T23:28
